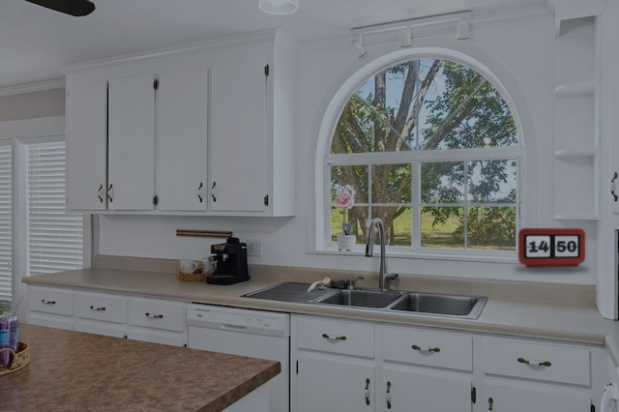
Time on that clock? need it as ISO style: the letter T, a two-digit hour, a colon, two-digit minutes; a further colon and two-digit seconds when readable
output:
T14:50
